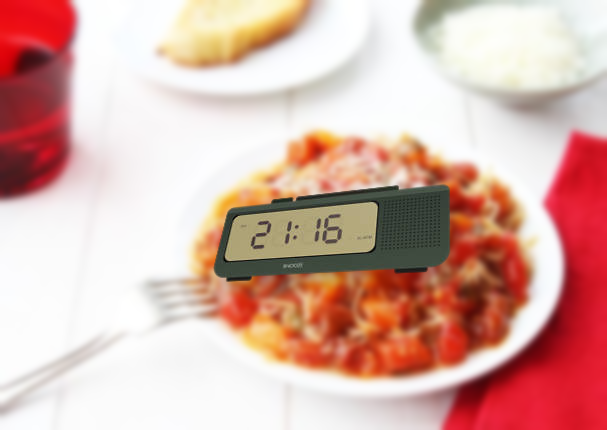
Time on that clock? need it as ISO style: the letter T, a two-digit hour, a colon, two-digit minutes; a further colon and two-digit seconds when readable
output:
T21:16
